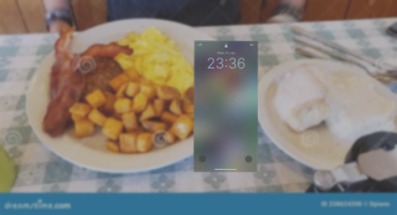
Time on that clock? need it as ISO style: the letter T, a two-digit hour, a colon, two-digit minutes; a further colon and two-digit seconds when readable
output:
T23:36
